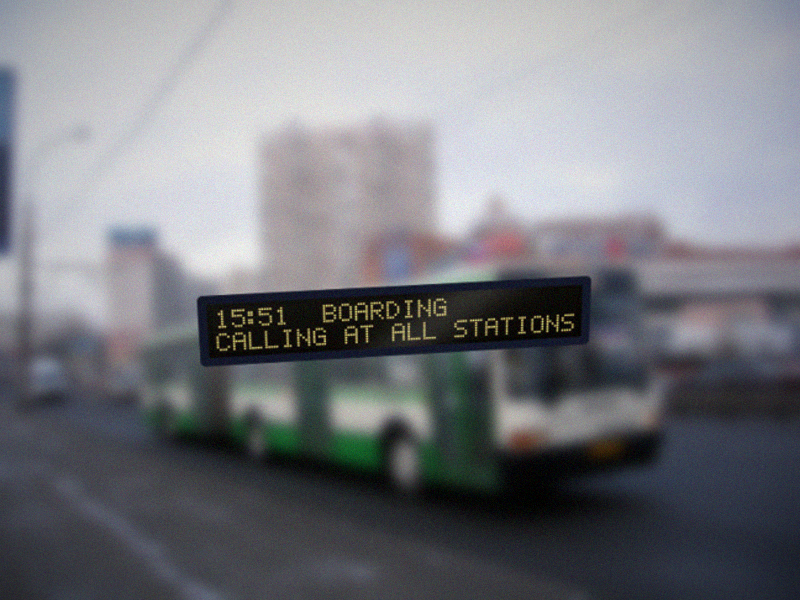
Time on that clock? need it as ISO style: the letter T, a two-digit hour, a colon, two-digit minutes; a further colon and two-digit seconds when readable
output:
T15:51
